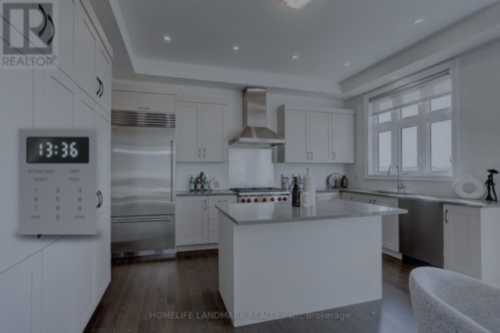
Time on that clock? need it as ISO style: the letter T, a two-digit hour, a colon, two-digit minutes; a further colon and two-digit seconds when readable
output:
T13:36
